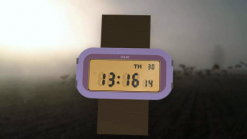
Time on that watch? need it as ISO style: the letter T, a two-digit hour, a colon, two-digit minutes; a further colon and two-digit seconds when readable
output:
T13:16:14
